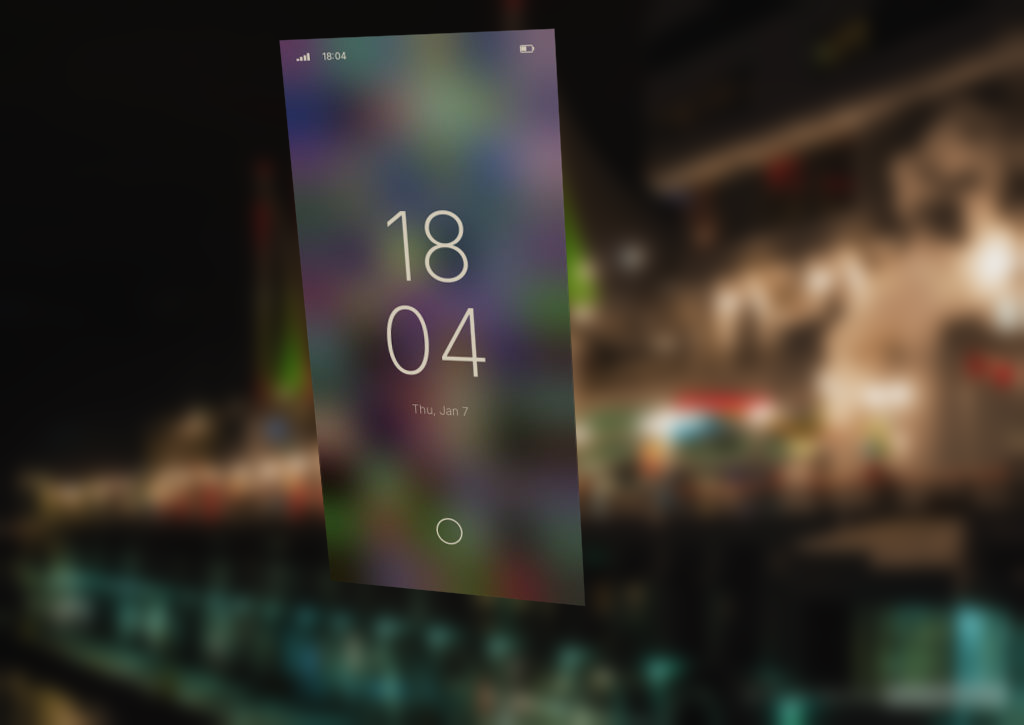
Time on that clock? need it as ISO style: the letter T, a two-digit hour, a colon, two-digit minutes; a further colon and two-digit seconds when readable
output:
T18:04
